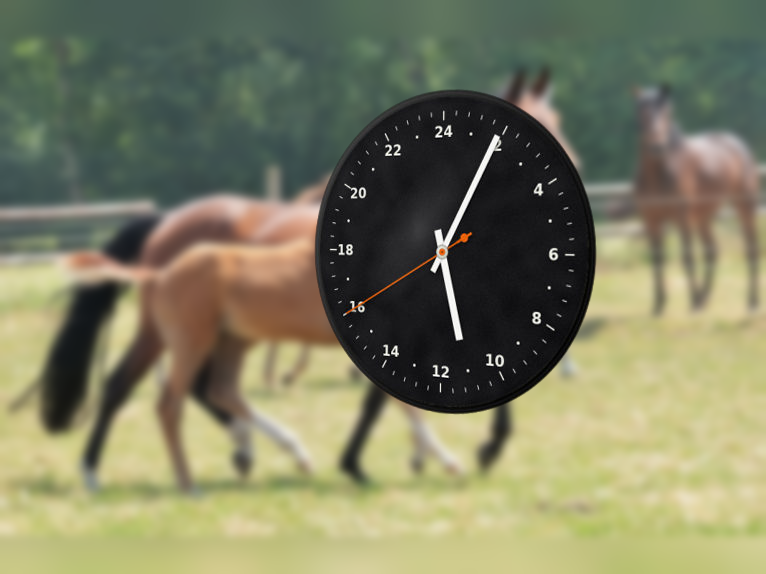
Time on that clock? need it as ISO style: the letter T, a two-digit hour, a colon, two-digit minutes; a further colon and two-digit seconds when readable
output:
T11:04:40
